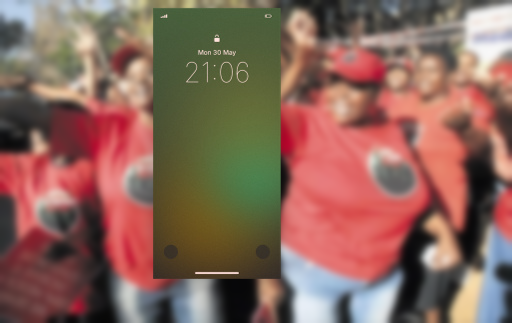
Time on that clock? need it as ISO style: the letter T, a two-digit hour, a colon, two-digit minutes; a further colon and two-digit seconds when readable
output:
T21:06
